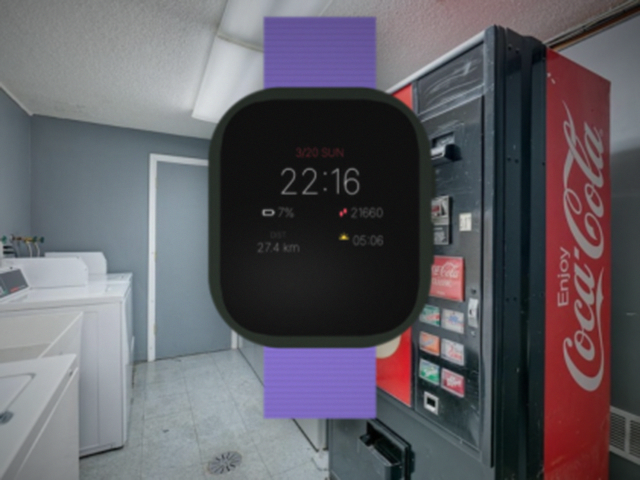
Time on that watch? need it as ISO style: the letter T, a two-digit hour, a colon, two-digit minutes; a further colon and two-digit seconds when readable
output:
T22:16
